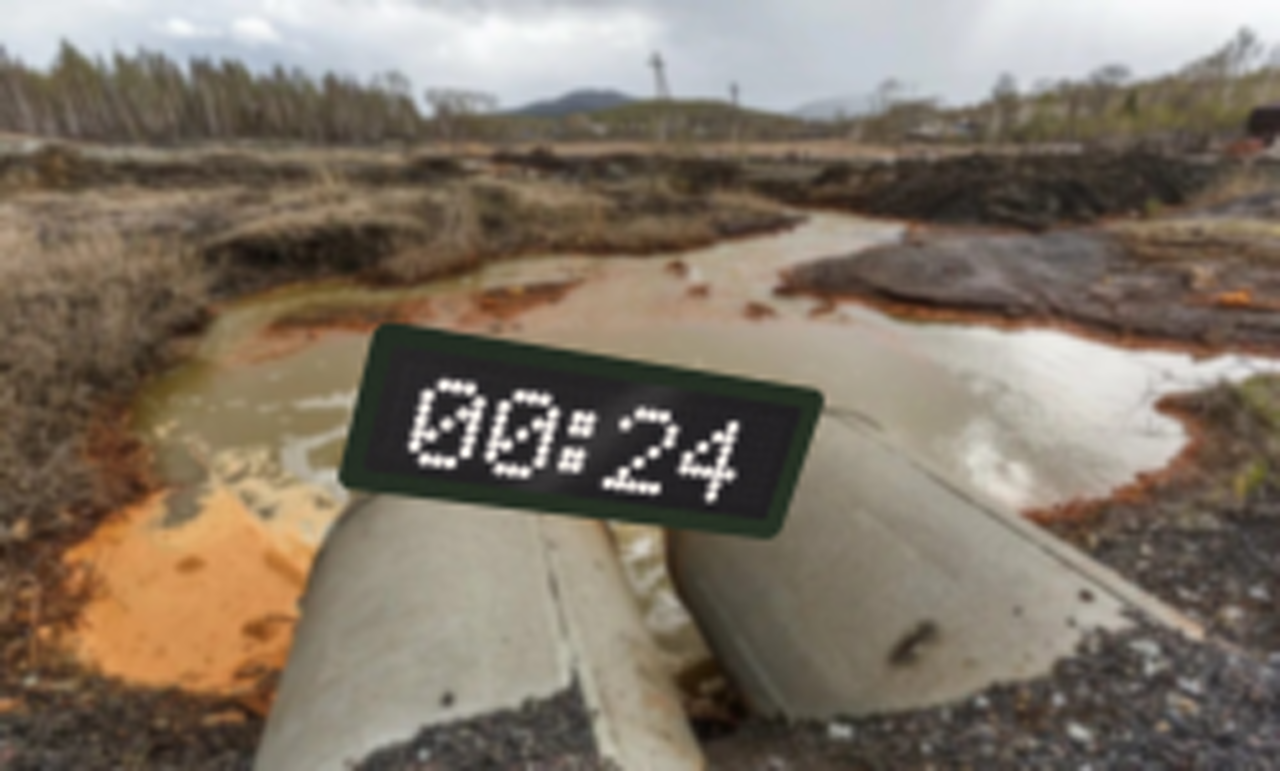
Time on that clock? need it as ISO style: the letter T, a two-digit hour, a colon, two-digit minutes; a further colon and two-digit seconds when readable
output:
T00:24
